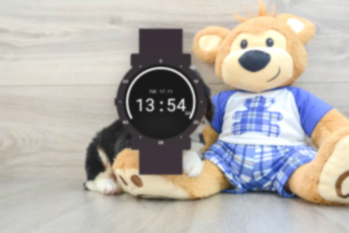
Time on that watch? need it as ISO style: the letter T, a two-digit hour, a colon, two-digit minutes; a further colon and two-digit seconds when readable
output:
T13:54
